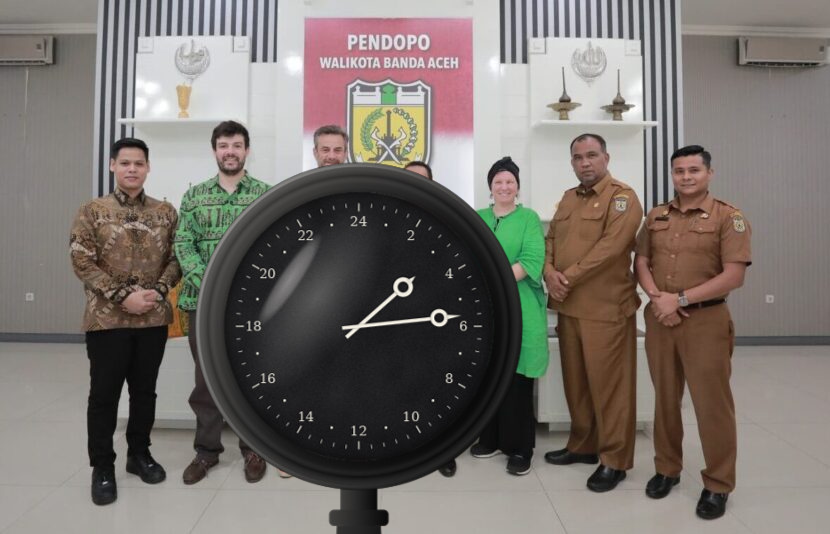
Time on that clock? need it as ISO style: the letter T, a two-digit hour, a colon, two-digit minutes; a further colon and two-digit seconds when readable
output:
T03:14
